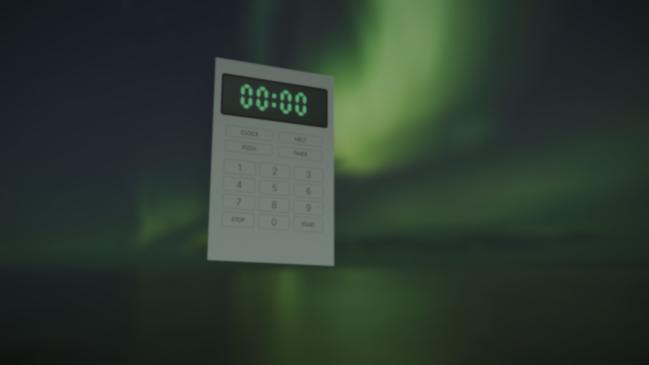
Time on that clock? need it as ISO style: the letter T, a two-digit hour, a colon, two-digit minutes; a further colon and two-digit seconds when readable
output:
T00:00
